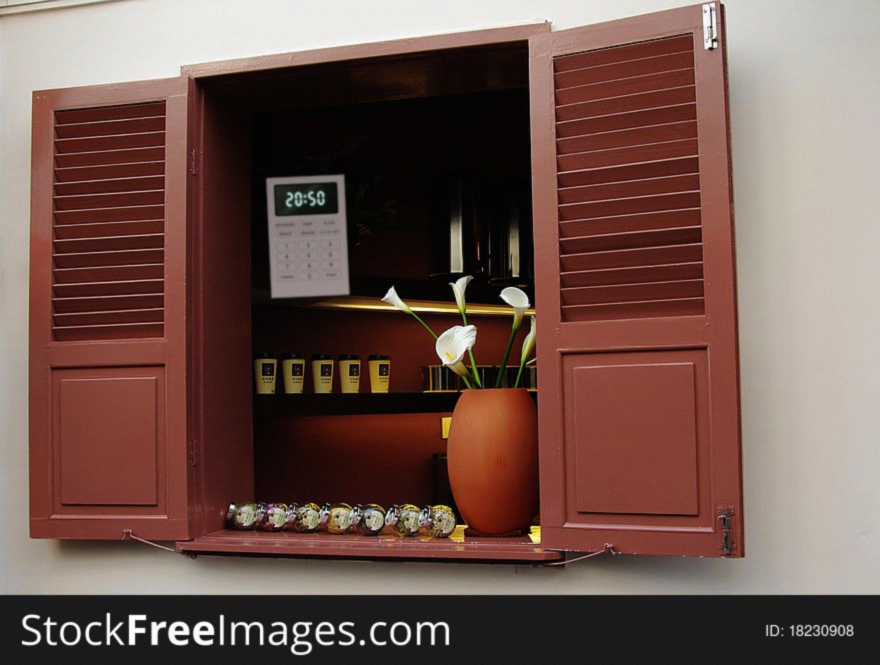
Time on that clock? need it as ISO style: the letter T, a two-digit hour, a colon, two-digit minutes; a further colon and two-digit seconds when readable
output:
T20:50
